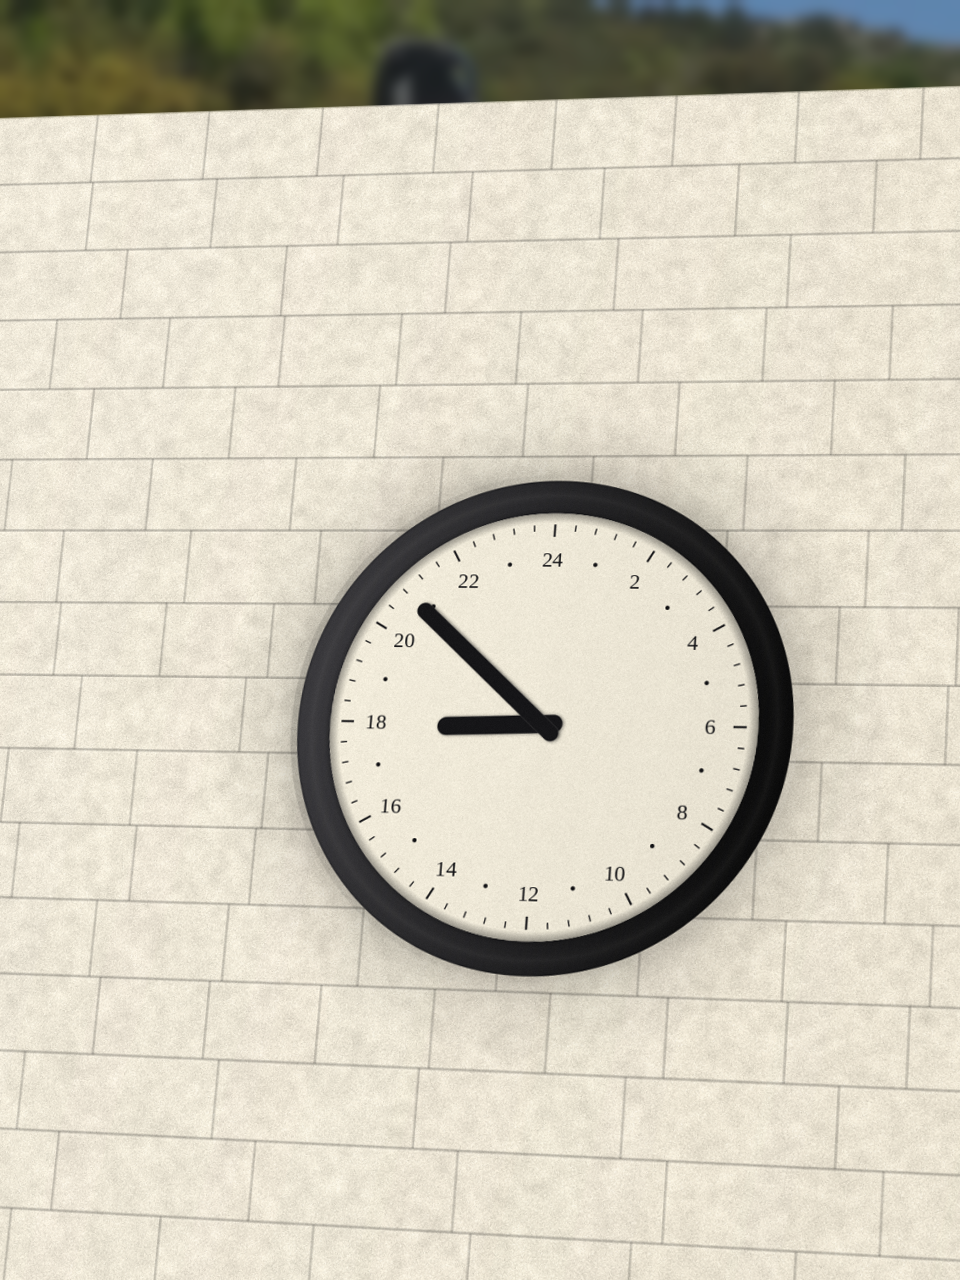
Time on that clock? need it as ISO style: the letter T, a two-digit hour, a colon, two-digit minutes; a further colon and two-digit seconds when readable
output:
T17:52
